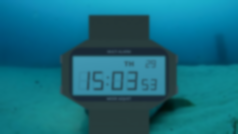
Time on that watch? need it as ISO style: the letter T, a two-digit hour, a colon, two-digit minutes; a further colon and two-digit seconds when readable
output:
T15:03
